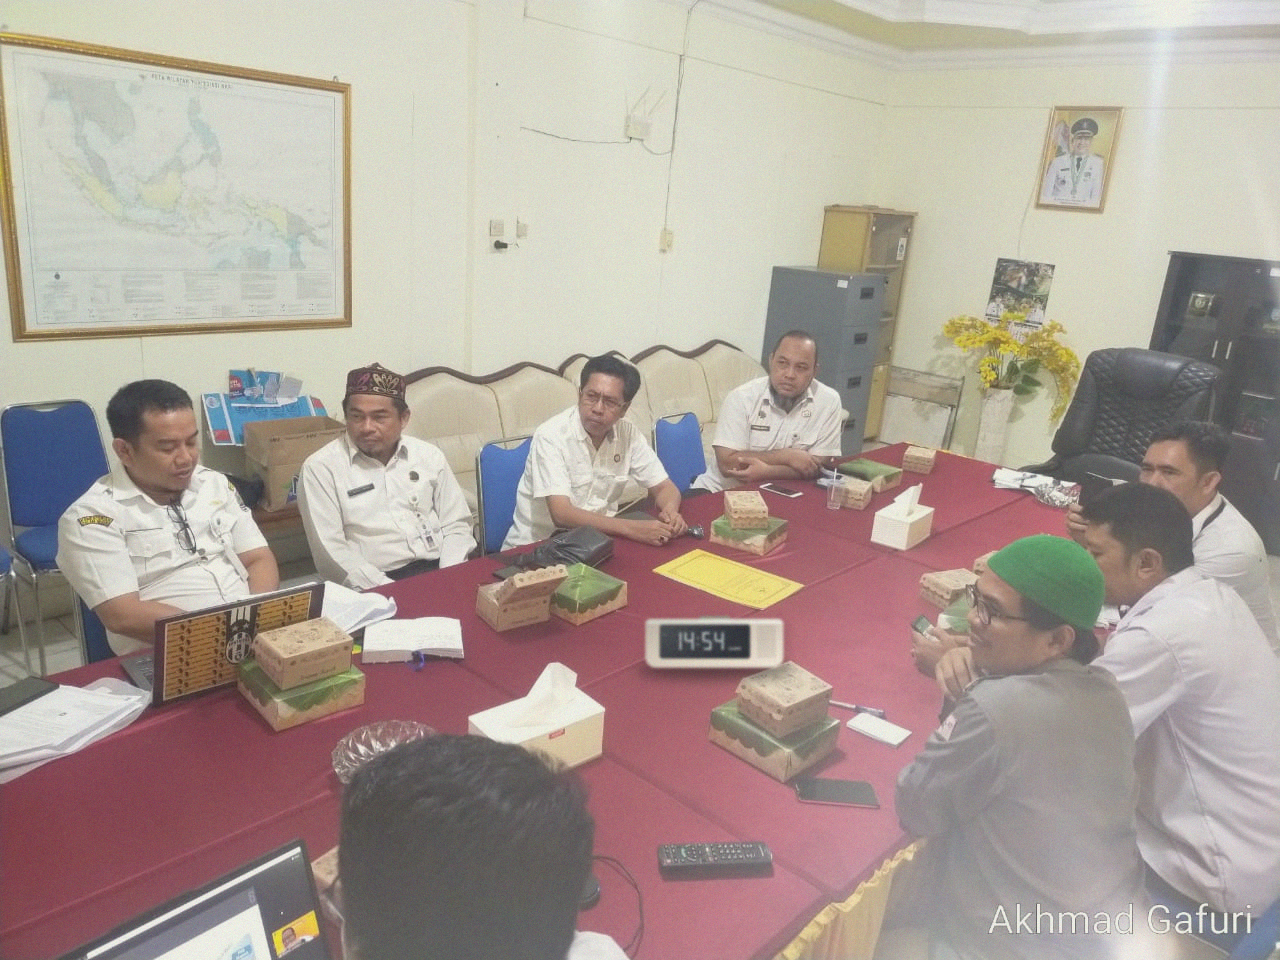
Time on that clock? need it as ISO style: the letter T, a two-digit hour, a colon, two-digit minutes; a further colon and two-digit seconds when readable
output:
T14:54
